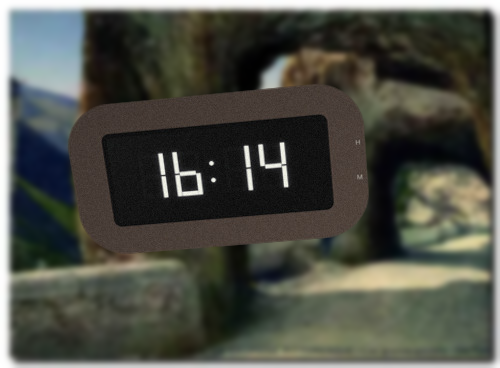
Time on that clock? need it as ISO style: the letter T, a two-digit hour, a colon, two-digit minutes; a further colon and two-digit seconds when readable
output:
T16:14
